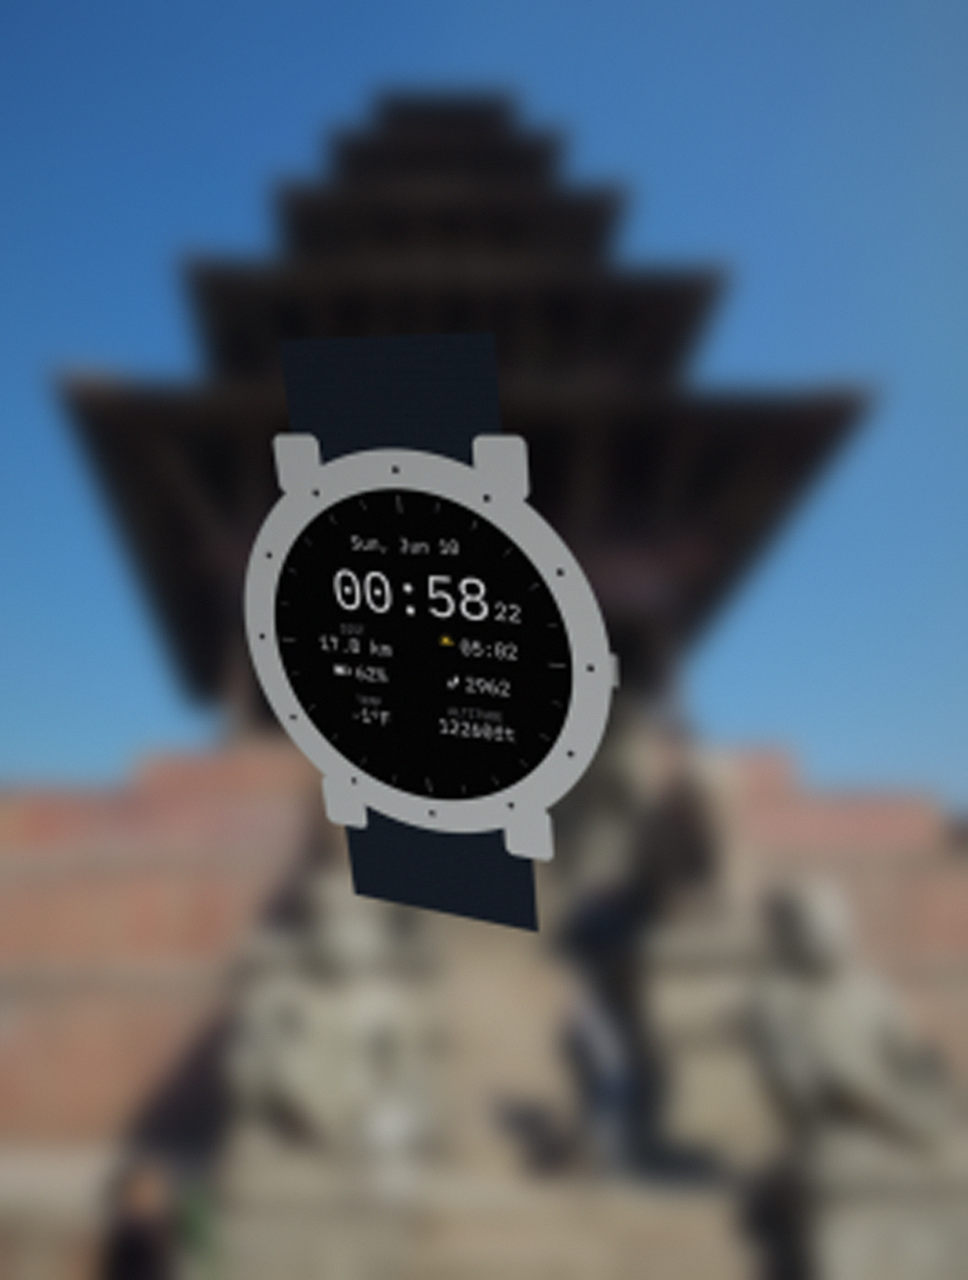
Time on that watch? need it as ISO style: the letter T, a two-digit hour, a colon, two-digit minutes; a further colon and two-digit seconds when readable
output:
T00:58
